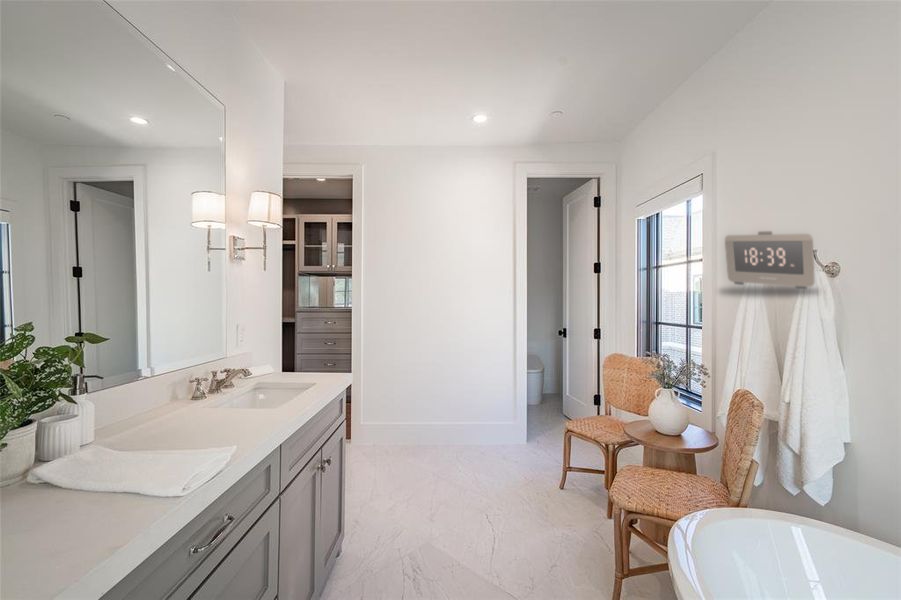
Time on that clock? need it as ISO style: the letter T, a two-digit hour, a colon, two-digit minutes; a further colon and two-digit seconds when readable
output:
T18:39
